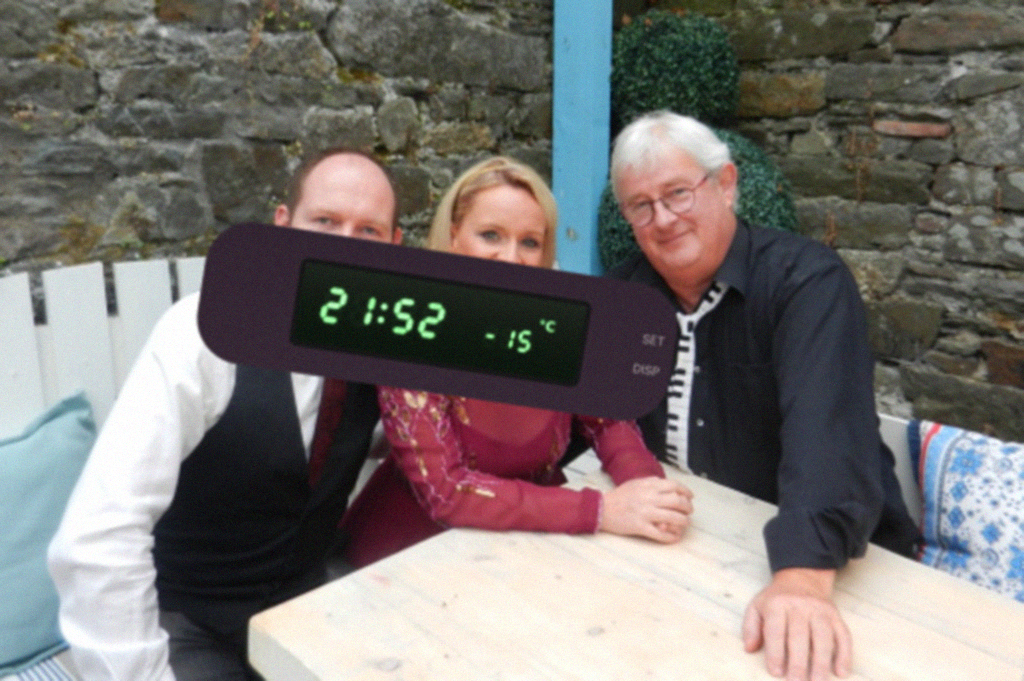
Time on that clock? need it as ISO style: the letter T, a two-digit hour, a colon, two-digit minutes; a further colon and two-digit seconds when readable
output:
T21:52
